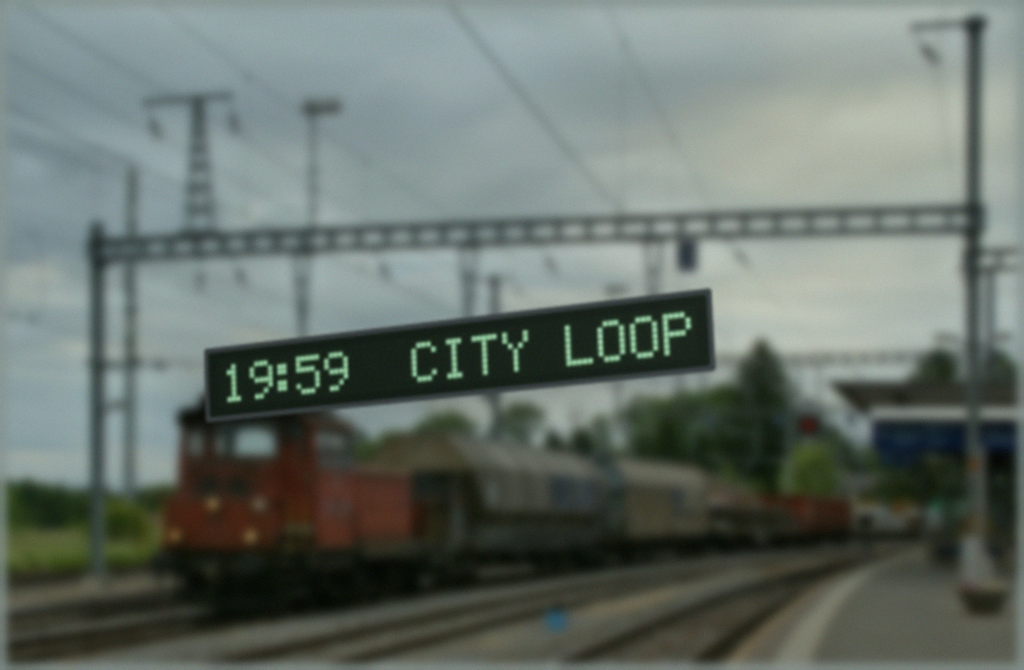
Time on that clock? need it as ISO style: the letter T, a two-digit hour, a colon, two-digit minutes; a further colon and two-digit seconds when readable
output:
T19:59
